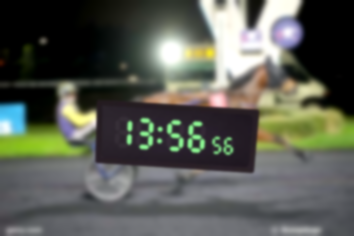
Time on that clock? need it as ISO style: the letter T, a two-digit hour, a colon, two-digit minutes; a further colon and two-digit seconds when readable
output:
T13:56:56
